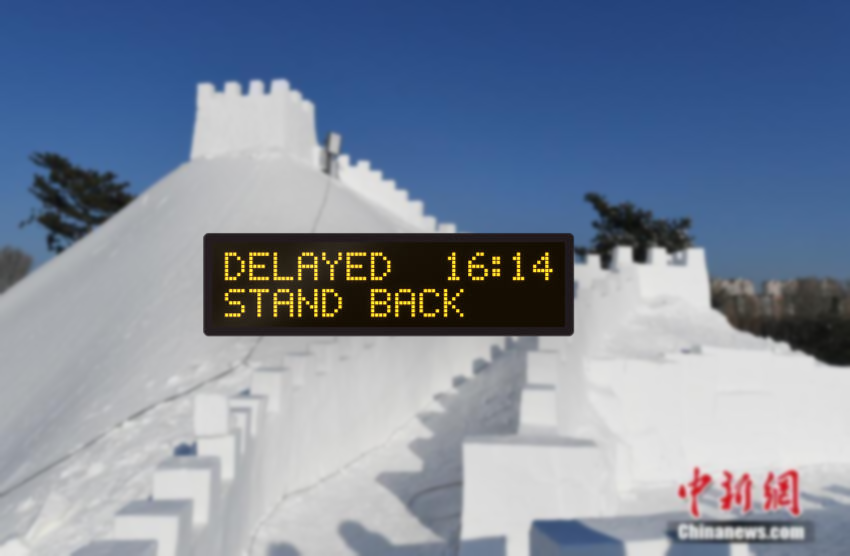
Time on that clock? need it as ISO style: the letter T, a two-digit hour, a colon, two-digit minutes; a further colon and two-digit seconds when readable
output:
T16:14
